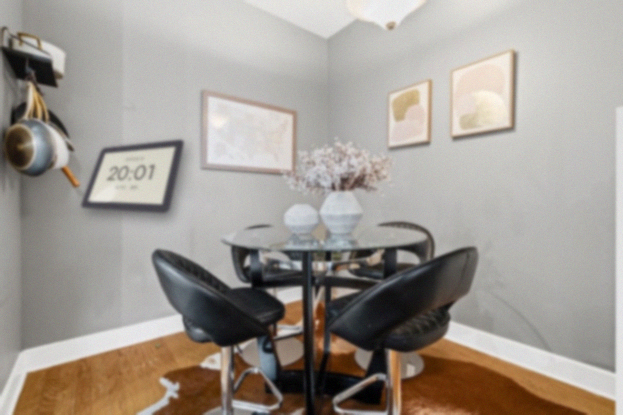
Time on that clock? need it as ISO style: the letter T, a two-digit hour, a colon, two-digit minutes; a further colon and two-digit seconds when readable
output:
T20:01
